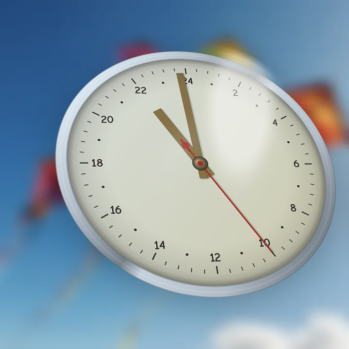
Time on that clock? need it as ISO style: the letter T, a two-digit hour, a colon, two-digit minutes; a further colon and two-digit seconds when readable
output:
T21:59:25
